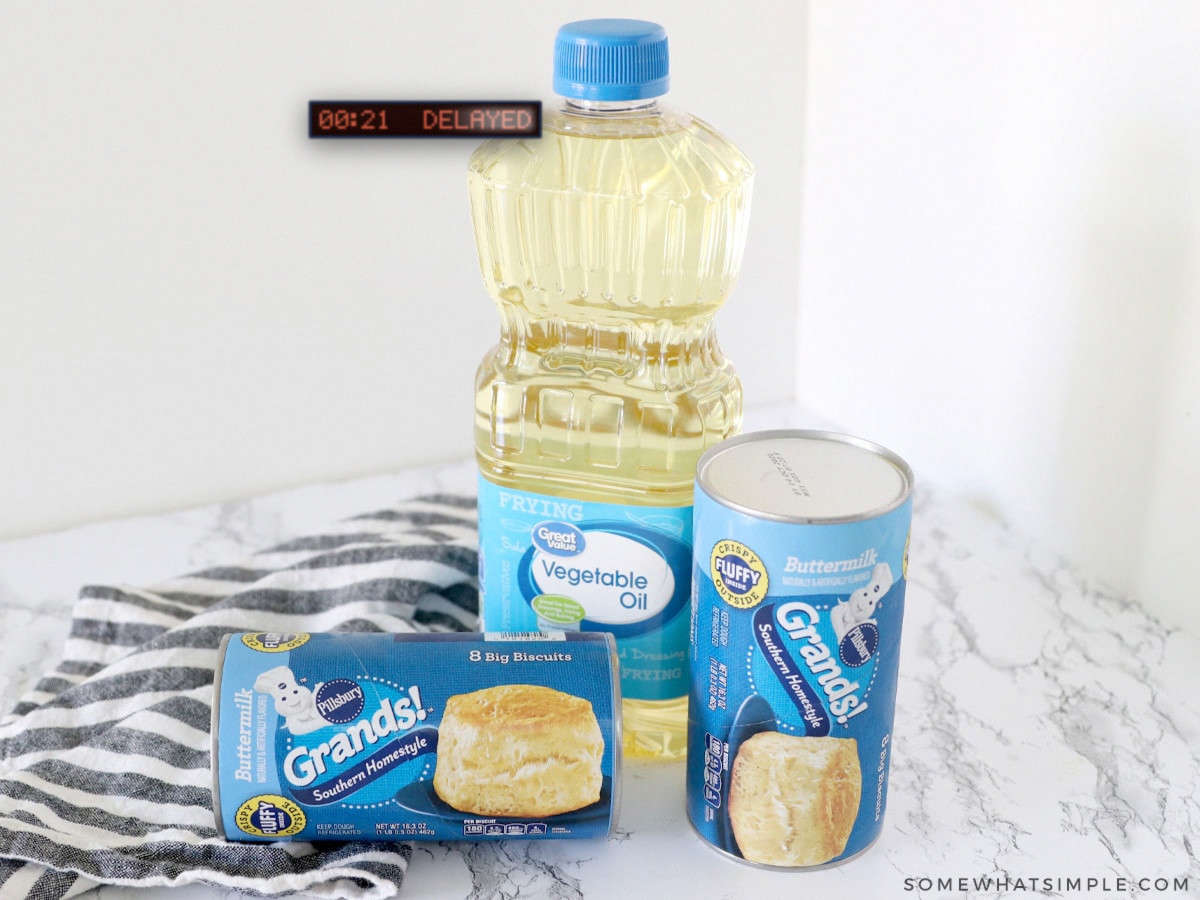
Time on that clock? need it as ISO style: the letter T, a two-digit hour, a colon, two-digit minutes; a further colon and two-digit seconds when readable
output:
T00:21
